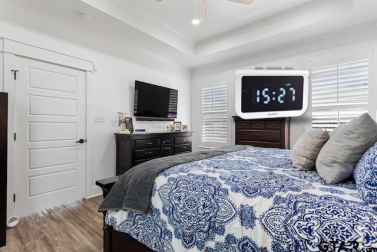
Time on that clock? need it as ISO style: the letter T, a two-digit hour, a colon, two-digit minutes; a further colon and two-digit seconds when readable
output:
T15:27
